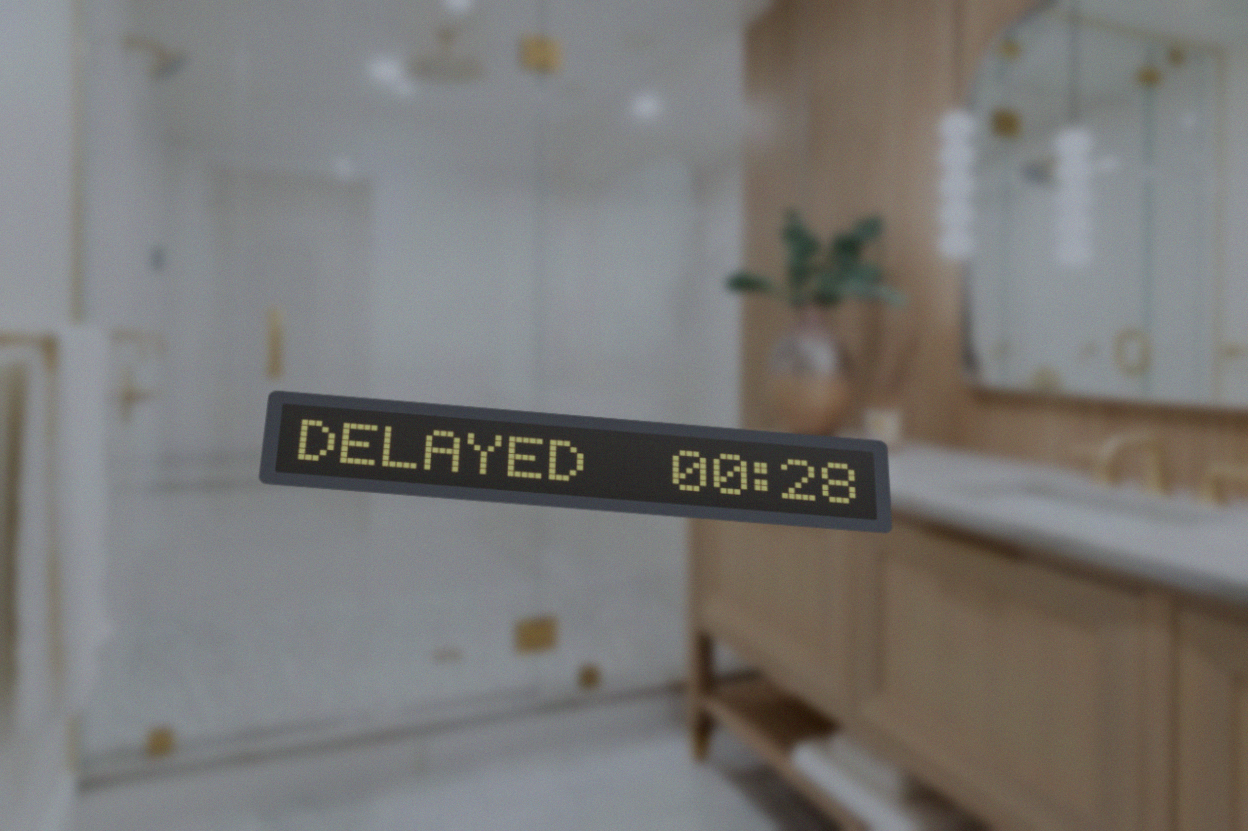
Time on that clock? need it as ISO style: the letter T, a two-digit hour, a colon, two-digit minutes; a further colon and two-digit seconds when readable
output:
T00:28
